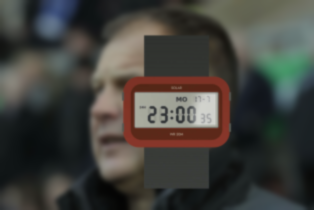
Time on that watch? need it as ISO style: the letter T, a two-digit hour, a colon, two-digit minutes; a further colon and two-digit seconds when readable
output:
T23:00:35
